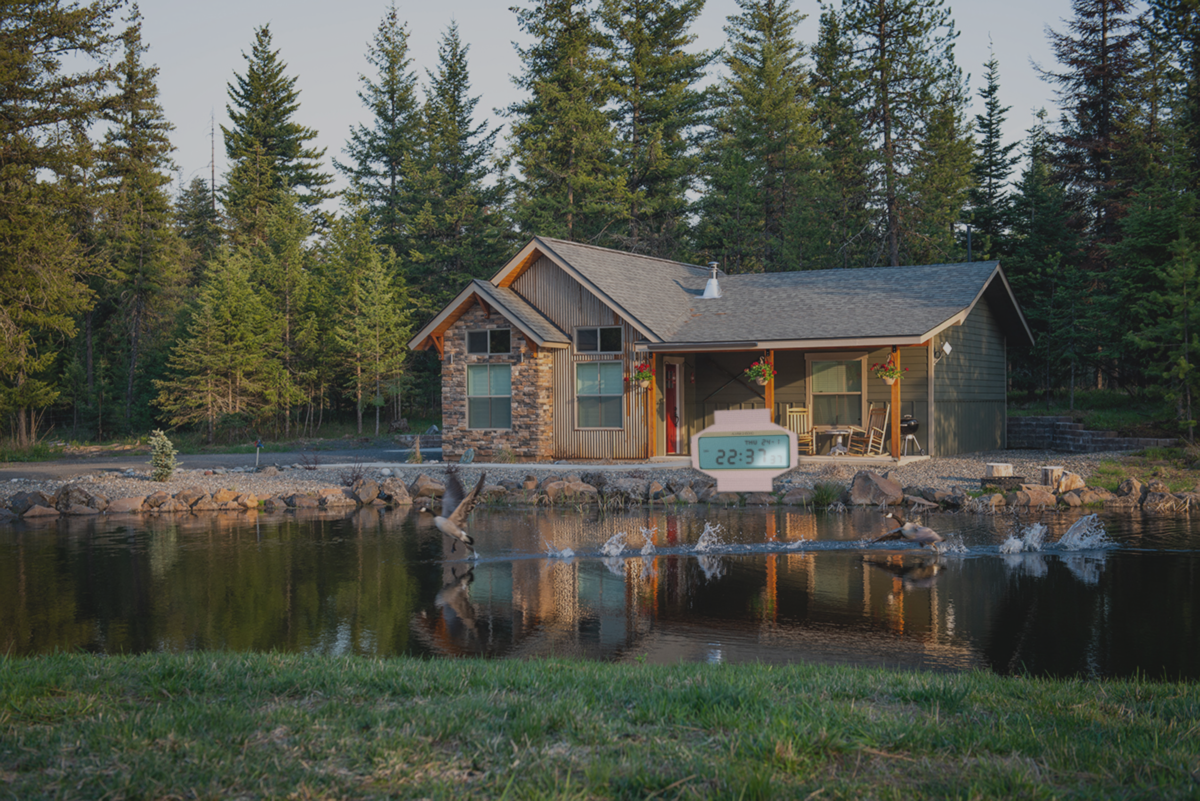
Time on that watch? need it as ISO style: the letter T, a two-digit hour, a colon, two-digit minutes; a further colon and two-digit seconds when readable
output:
T22:37
